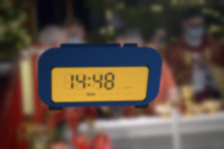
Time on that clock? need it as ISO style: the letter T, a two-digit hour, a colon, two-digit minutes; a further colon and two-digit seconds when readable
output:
T14:48
